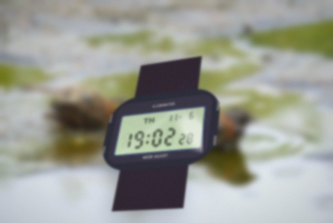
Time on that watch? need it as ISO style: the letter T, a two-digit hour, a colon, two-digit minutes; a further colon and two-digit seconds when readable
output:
T19:02:28
